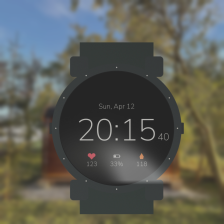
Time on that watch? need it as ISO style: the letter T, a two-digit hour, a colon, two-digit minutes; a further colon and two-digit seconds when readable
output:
T20:15:40
